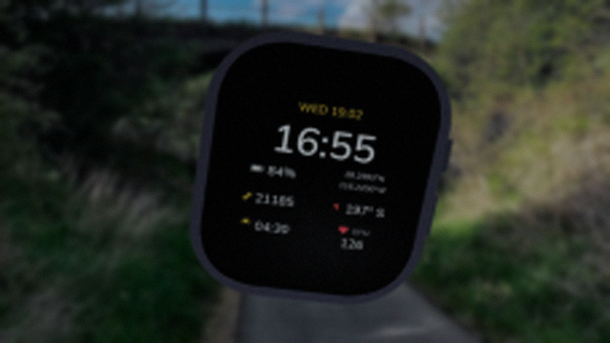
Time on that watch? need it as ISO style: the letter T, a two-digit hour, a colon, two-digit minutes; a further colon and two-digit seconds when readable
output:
T16:55
